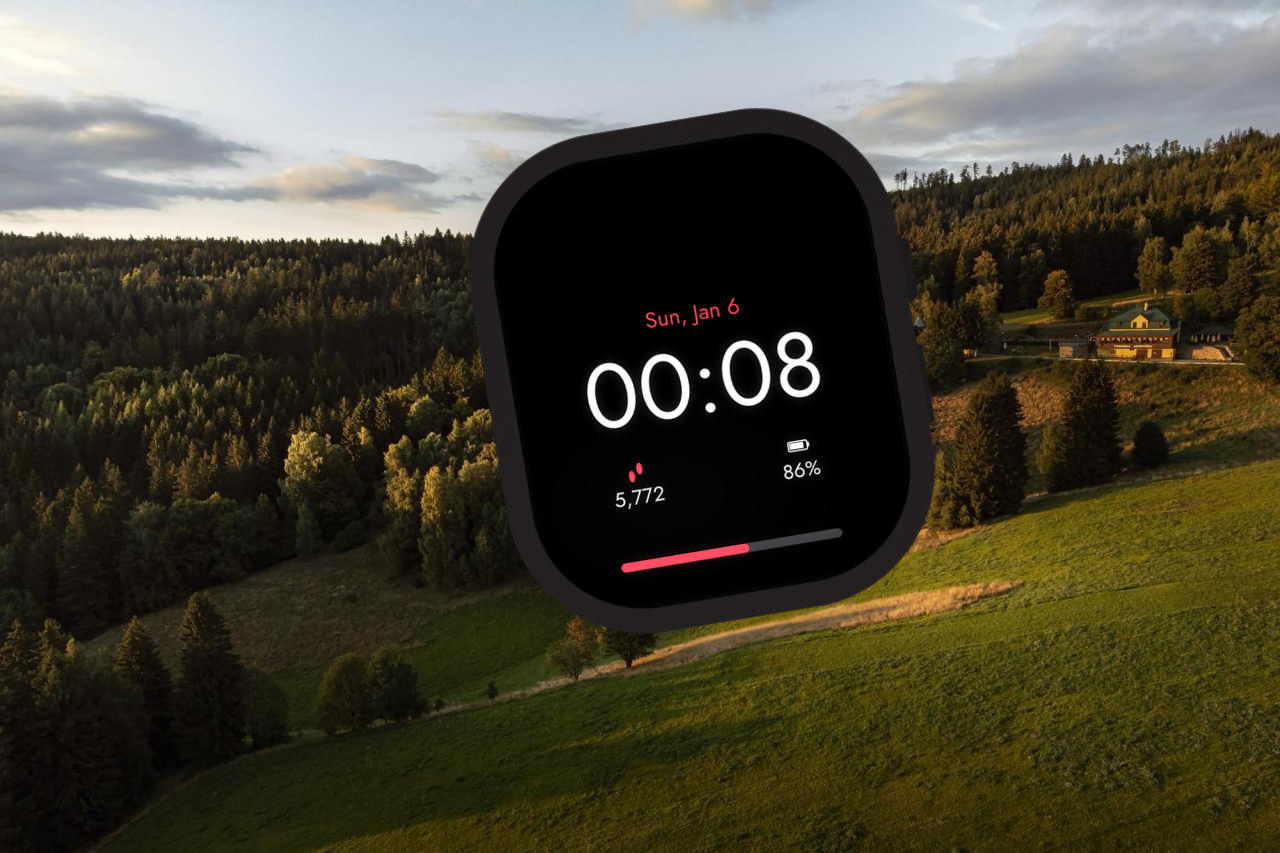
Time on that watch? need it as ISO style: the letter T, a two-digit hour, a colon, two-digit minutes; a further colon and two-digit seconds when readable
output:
T00:08
